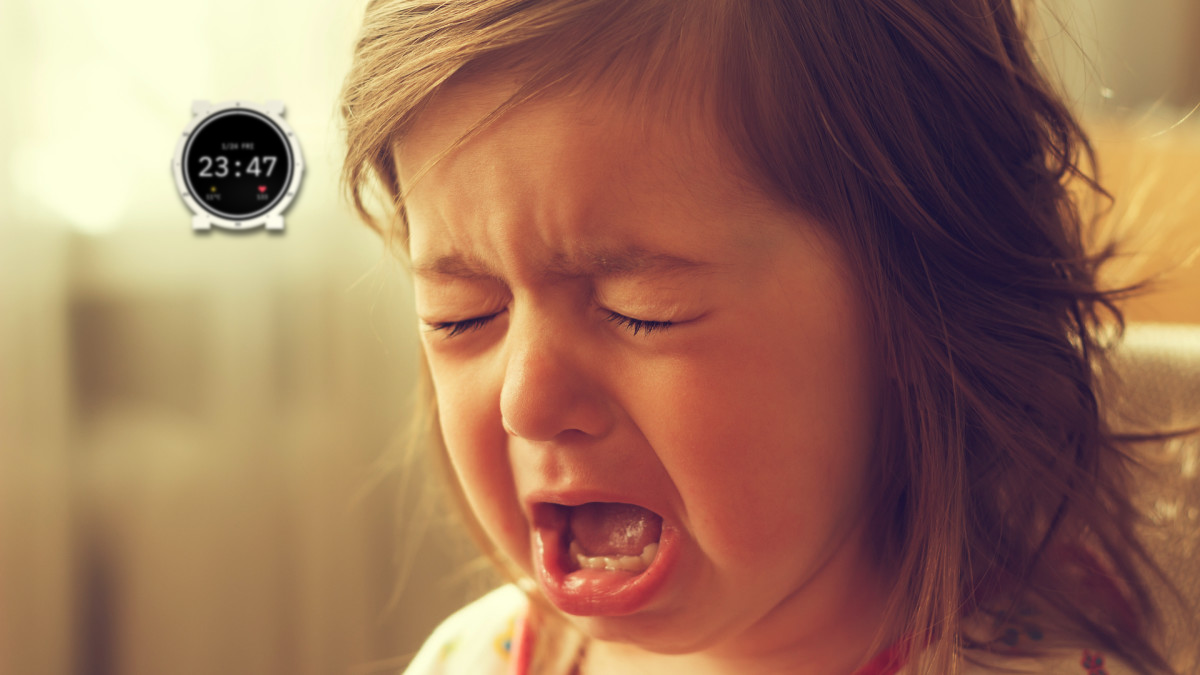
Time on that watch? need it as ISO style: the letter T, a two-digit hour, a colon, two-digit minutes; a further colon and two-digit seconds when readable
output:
T23:47
